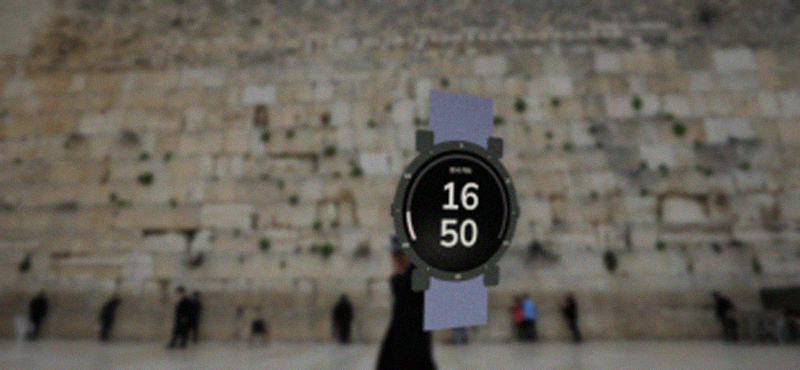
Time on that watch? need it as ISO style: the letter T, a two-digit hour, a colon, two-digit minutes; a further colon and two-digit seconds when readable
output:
T16:50
